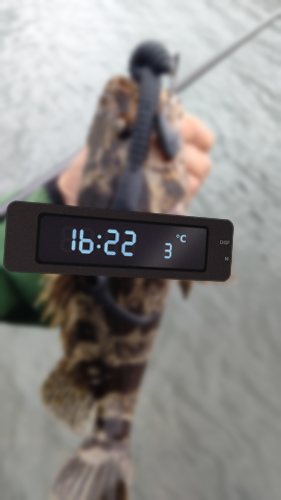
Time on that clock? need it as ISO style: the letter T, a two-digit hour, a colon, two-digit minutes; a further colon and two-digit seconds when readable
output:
T16:22
